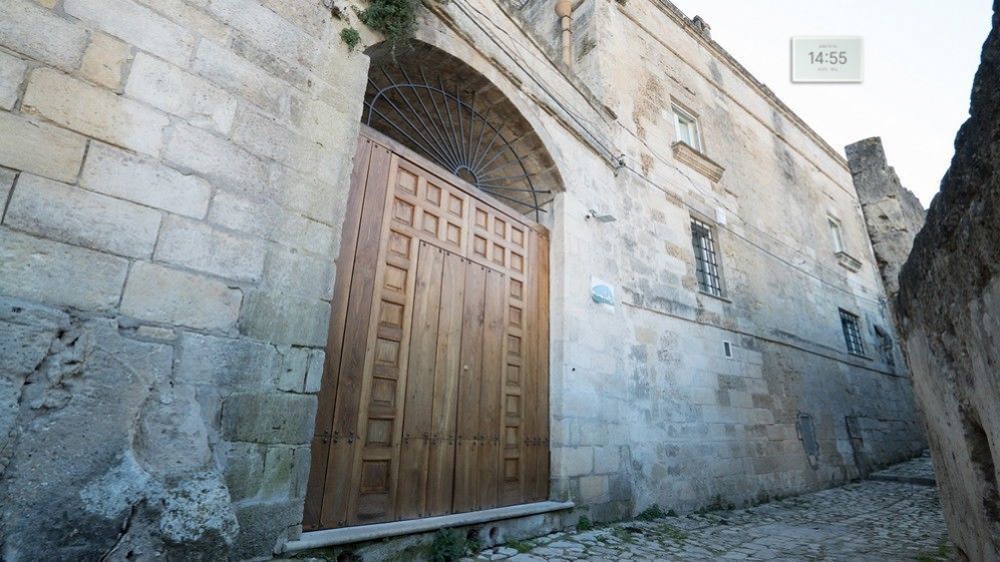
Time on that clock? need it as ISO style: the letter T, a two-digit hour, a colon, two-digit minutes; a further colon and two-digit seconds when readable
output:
T14:55
